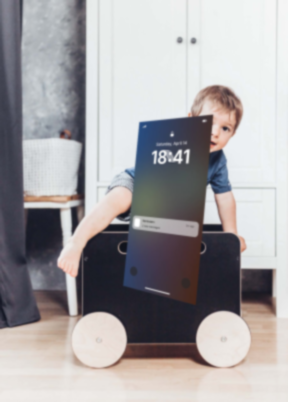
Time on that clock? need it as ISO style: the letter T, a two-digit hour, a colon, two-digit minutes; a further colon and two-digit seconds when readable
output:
T18:41
